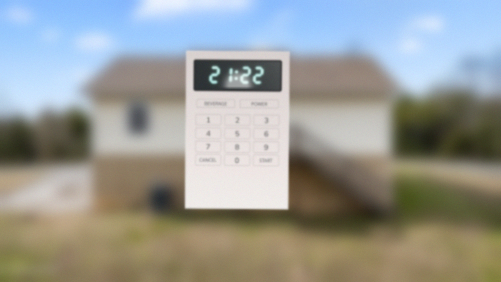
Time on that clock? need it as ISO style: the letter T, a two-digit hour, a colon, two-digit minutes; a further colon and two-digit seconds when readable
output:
T21:22
